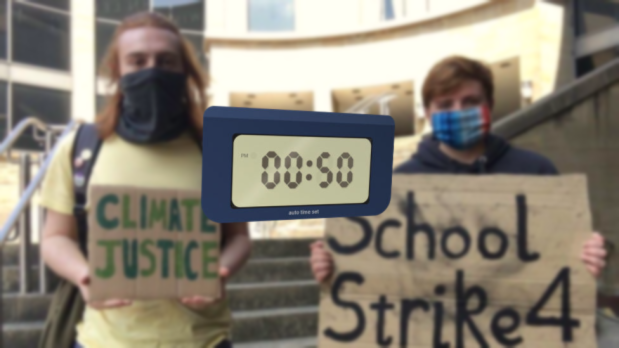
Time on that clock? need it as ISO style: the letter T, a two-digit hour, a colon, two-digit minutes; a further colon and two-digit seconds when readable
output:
T00:50
